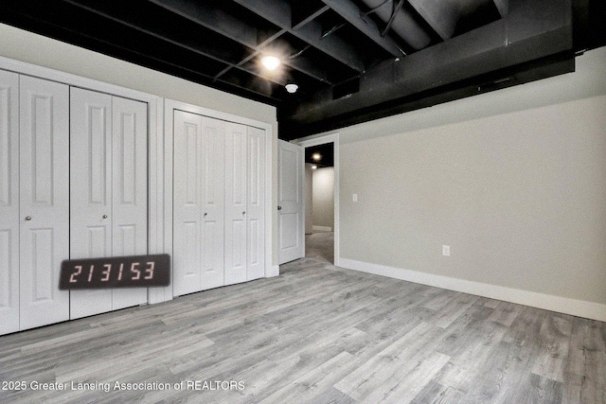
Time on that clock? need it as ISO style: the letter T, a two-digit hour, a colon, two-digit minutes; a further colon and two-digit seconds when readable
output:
T21:31:53
